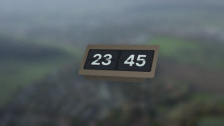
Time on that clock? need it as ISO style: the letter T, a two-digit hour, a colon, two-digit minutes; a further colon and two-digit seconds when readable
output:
T23:45
